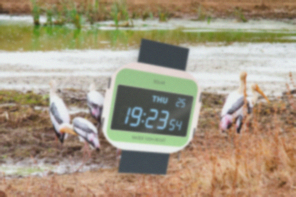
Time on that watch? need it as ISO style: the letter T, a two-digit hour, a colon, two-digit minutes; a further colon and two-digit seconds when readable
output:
T19:23:54
